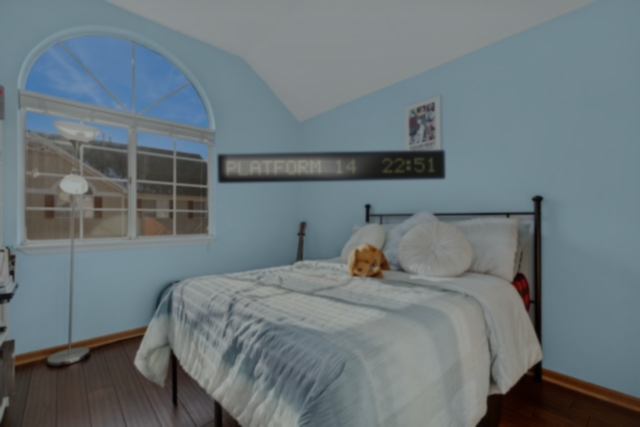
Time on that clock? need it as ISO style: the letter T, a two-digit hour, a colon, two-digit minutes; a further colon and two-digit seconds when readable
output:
T22:51
